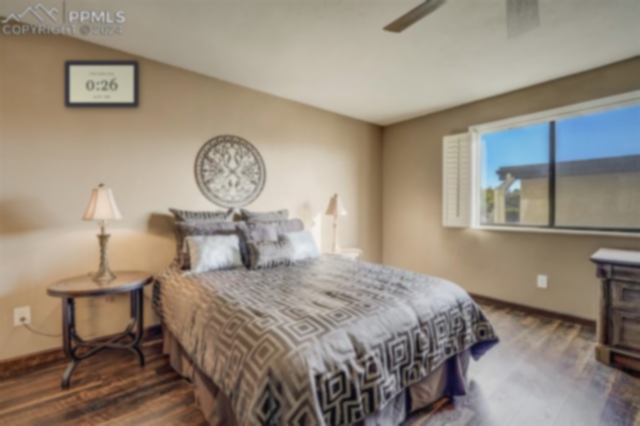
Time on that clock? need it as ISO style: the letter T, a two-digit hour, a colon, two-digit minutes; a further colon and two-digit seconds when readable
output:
T00:26
